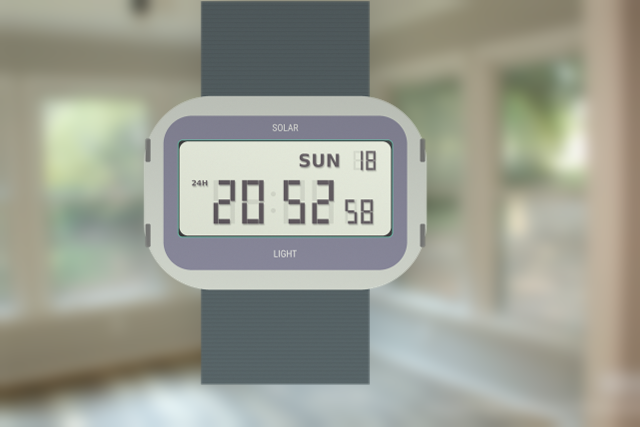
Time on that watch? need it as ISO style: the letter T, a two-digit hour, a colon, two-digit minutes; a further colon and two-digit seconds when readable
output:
T20:52:58
